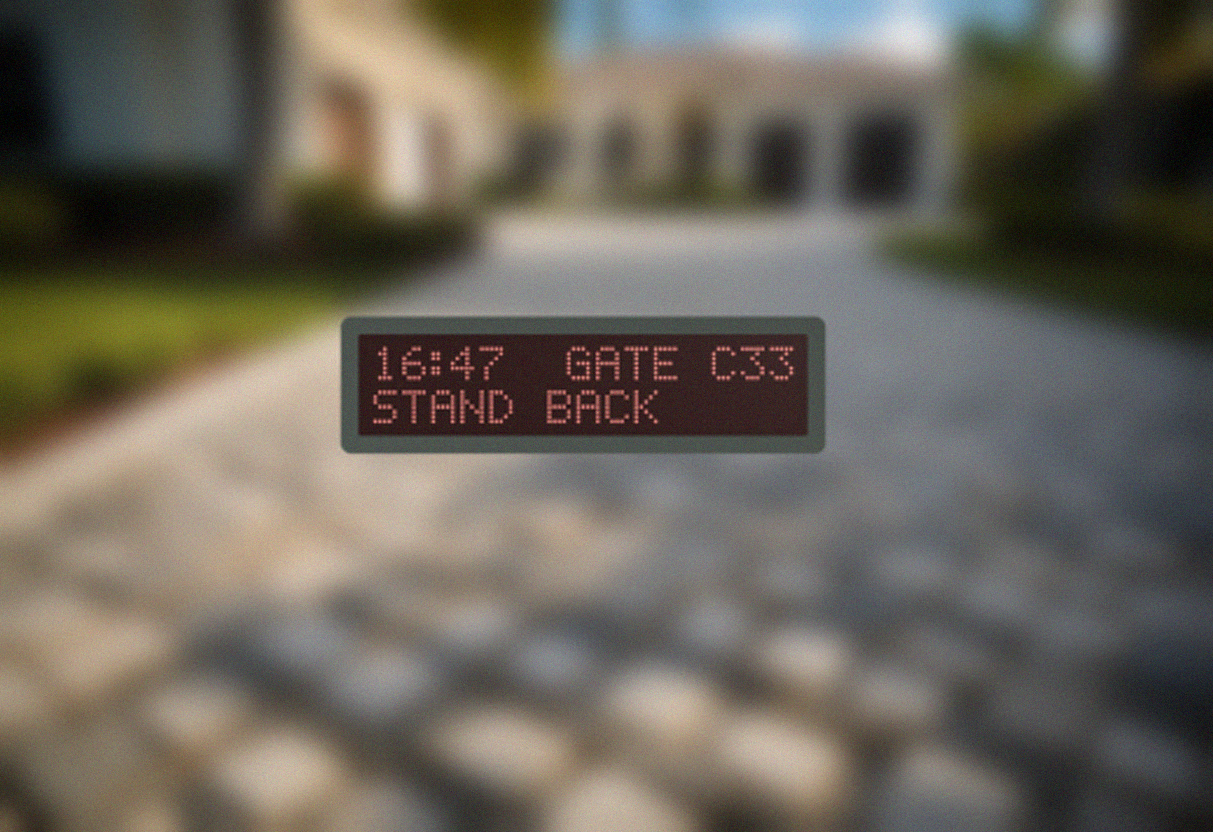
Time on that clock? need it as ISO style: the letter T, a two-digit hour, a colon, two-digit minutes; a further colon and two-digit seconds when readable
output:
T16:47
